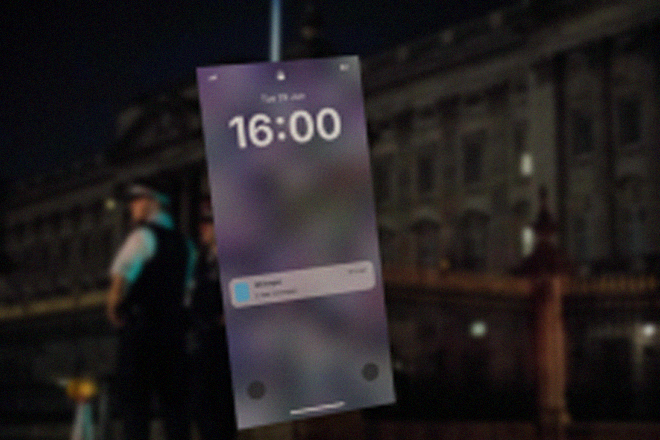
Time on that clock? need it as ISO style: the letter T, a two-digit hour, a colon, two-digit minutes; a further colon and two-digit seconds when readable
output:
T16:00
